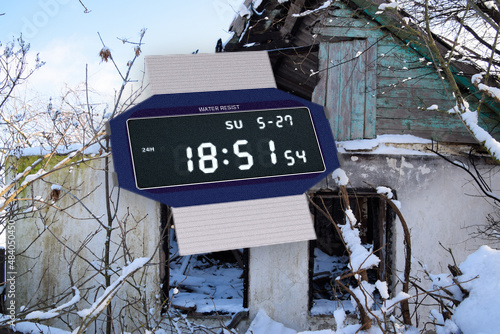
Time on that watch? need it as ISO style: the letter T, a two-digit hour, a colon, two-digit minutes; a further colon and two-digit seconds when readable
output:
T18:51:54
